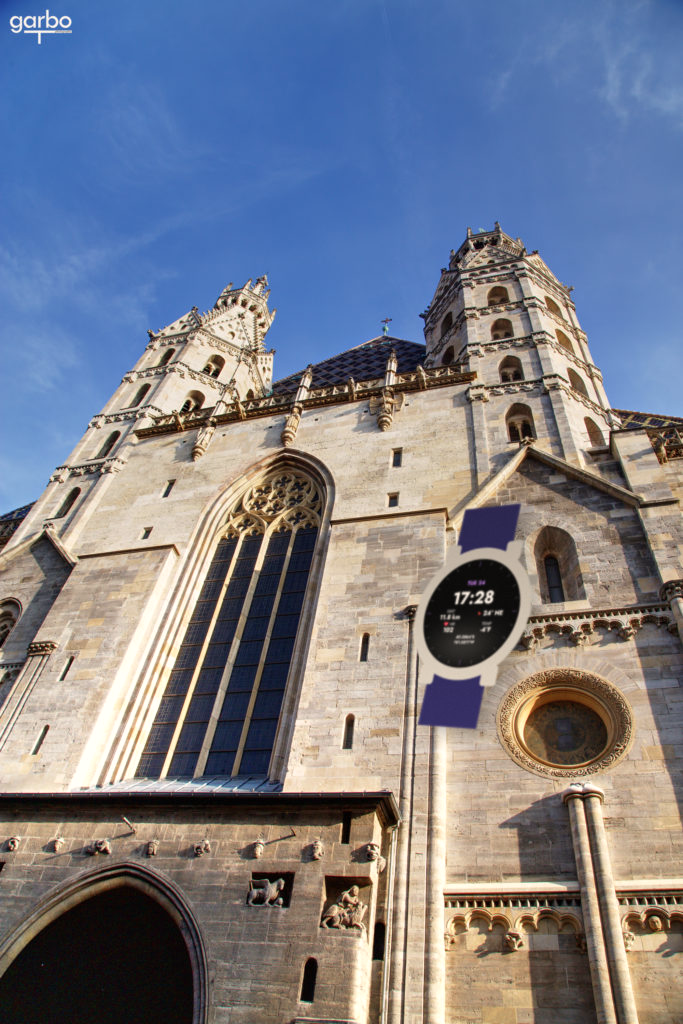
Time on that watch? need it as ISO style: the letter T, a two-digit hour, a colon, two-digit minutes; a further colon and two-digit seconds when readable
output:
T17:28
